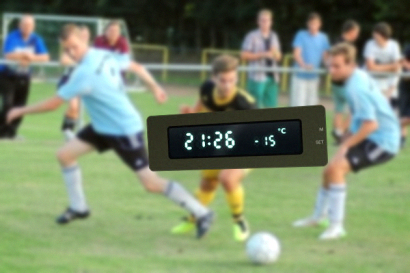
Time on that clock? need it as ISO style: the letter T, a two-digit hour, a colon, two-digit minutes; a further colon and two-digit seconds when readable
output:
T21:26
